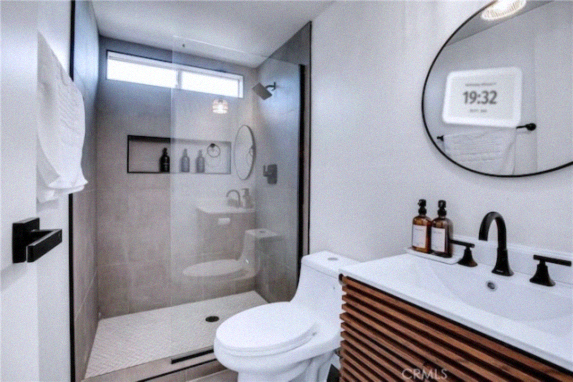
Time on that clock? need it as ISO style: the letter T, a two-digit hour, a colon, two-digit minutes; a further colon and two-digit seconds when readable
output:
T19:32
